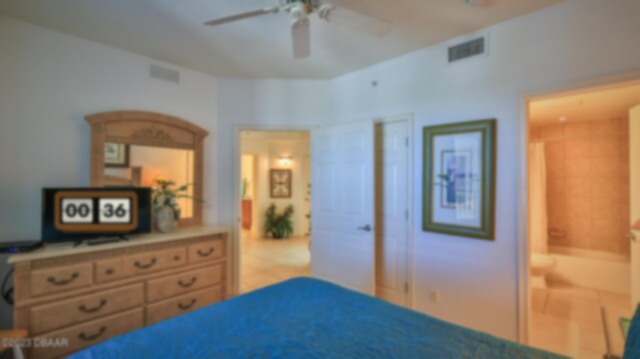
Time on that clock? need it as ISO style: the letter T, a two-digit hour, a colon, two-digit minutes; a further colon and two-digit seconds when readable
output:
T00:36
